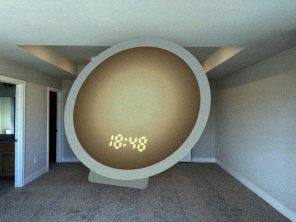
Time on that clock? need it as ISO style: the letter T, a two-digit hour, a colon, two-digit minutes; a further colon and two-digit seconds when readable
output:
T18:48
